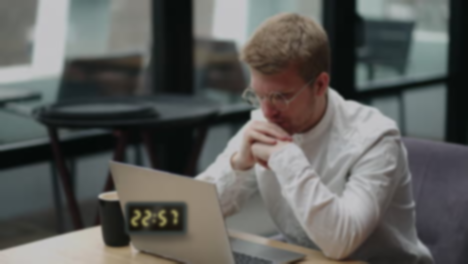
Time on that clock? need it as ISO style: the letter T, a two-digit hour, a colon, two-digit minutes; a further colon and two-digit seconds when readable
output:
T22:57
